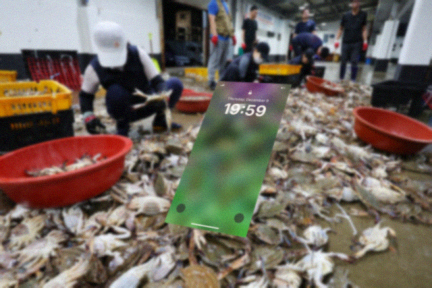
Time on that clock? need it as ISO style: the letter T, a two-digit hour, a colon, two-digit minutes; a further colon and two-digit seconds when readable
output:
T19:59
